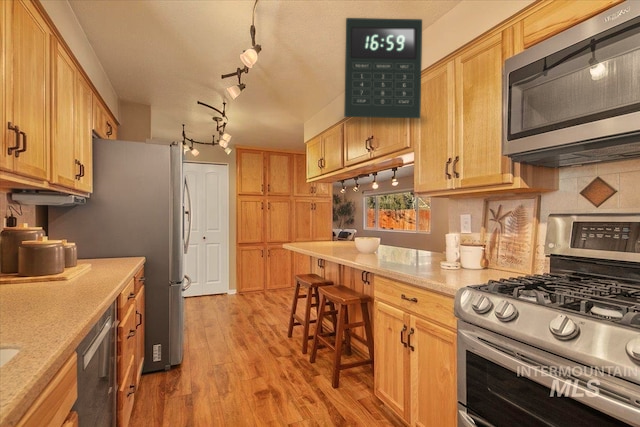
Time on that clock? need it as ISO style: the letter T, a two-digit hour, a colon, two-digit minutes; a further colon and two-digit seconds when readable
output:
T16:59
